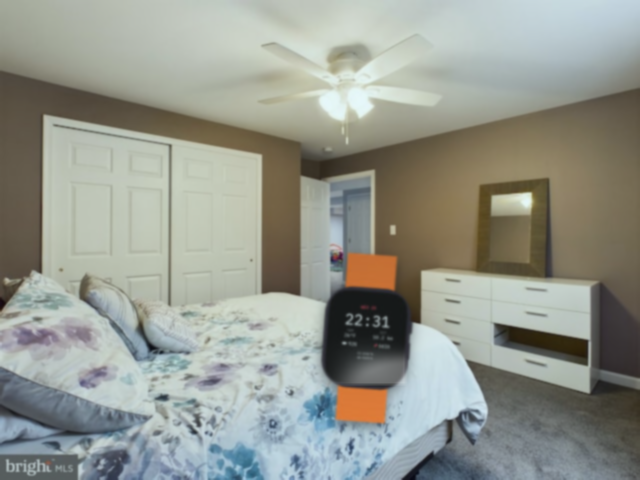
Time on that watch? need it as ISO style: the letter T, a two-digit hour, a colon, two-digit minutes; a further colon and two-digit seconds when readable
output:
T22:31
